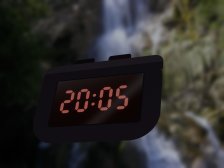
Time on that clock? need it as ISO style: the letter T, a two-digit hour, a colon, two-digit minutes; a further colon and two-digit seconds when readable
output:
T20:05
